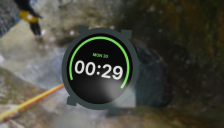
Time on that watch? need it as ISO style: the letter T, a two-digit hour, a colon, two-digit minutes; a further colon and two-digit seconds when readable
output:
T00:29
